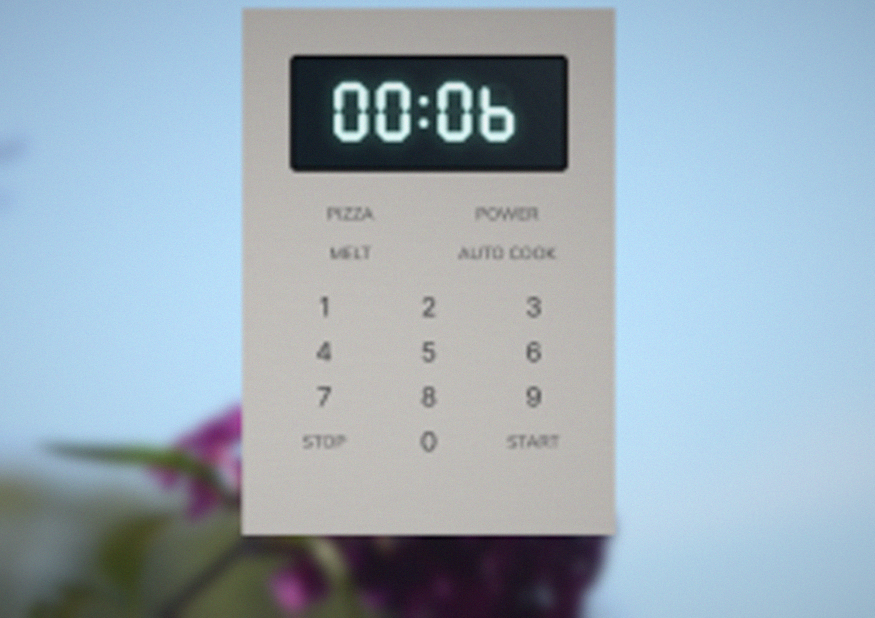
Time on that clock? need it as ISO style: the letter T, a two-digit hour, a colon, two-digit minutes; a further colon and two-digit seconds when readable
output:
T00:06
